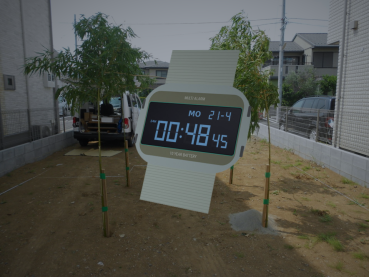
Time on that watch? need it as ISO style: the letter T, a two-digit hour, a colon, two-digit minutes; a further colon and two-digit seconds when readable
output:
T00:48:45
